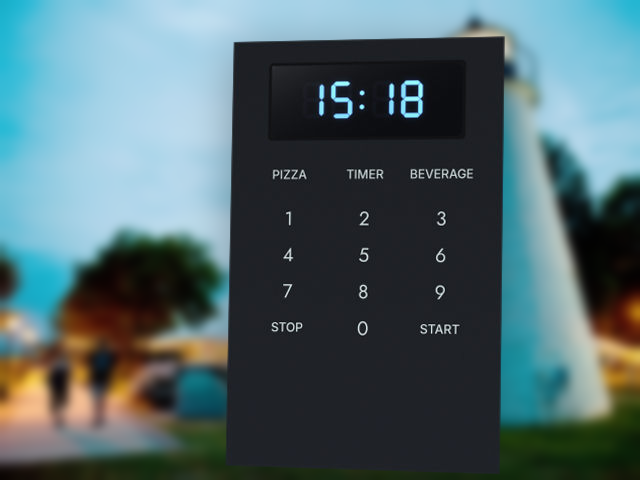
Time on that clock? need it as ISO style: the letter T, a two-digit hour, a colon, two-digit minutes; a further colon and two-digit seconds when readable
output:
T15:18
